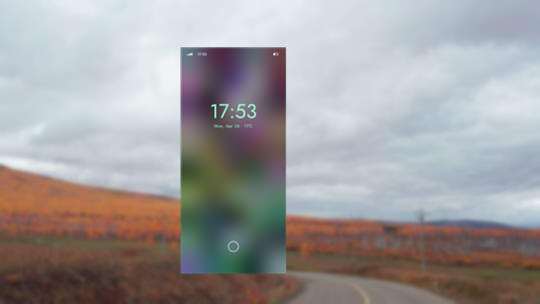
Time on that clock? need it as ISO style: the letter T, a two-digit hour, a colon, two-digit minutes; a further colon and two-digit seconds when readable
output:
T17:53
